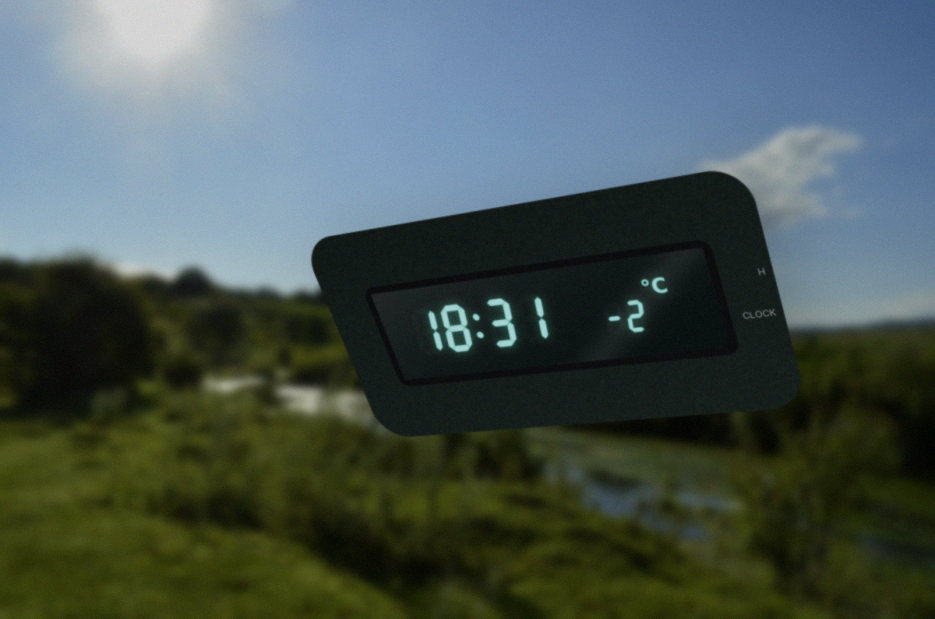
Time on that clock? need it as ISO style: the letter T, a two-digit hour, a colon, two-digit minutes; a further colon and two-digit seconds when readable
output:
T18:31
